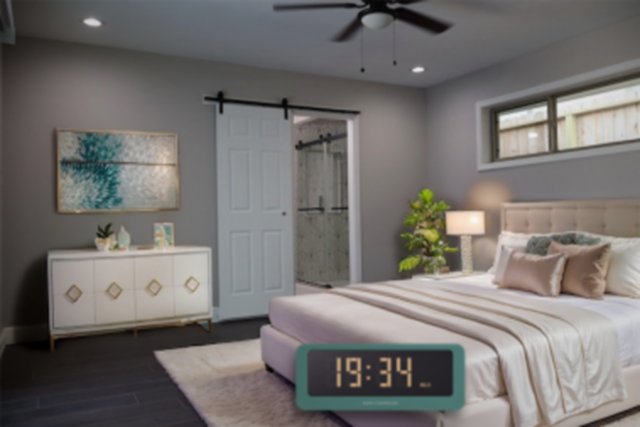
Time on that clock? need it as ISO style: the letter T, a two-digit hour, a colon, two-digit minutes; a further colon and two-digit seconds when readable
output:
T19:34
